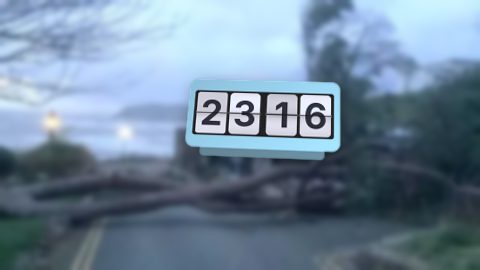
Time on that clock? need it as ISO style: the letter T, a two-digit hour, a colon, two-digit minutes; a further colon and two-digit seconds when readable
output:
T23:16
